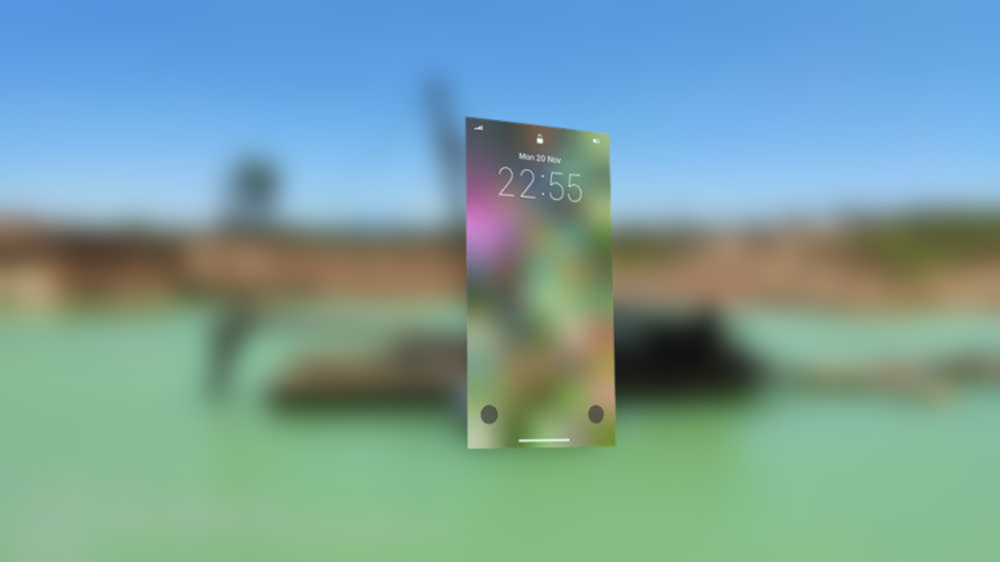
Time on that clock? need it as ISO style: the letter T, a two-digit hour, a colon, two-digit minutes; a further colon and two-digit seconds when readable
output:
T22:55
